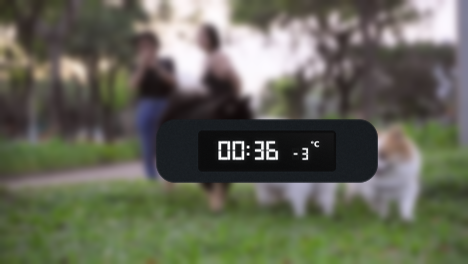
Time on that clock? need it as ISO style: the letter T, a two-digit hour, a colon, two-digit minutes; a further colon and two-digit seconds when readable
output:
T00:36
